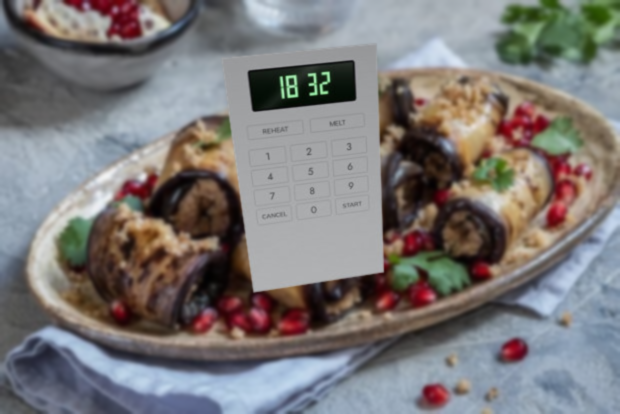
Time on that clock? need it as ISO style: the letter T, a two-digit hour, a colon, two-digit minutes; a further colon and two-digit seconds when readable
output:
T18:32
